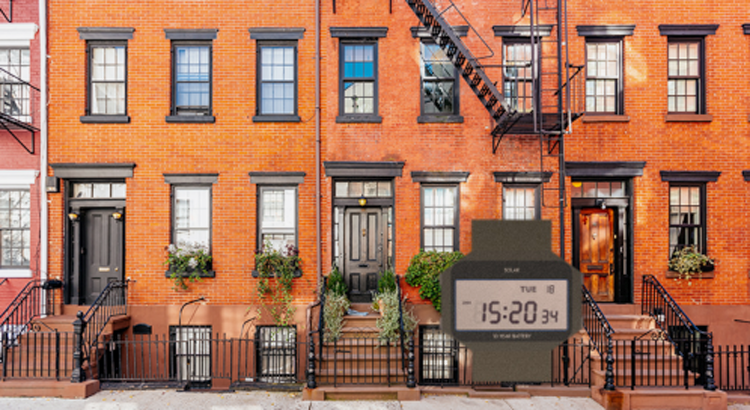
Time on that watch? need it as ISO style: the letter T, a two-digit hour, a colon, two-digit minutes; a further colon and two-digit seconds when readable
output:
T15:20:34
